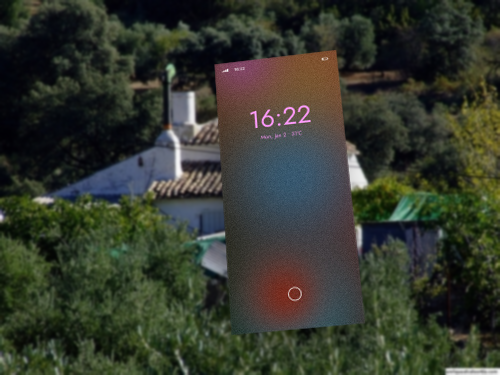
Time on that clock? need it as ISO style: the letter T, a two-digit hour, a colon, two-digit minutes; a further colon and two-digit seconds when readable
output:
T16:22
